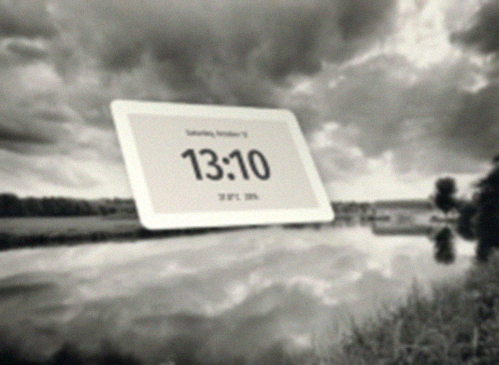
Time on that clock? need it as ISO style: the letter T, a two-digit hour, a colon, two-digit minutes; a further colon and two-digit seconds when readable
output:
T13:10
